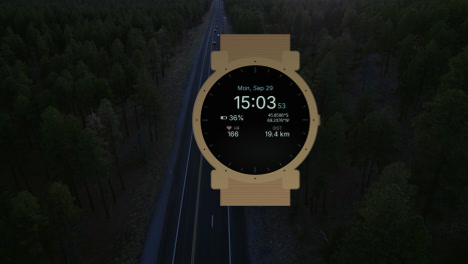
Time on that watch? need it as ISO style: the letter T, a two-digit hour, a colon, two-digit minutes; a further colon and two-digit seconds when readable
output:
T15:03
